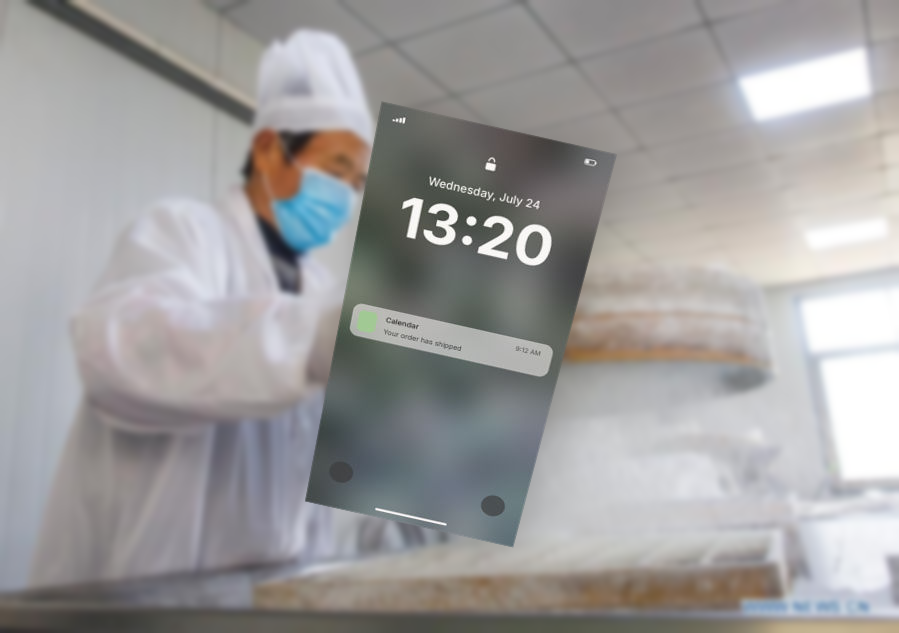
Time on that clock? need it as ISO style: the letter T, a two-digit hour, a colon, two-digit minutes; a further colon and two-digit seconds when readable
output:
T13:20
